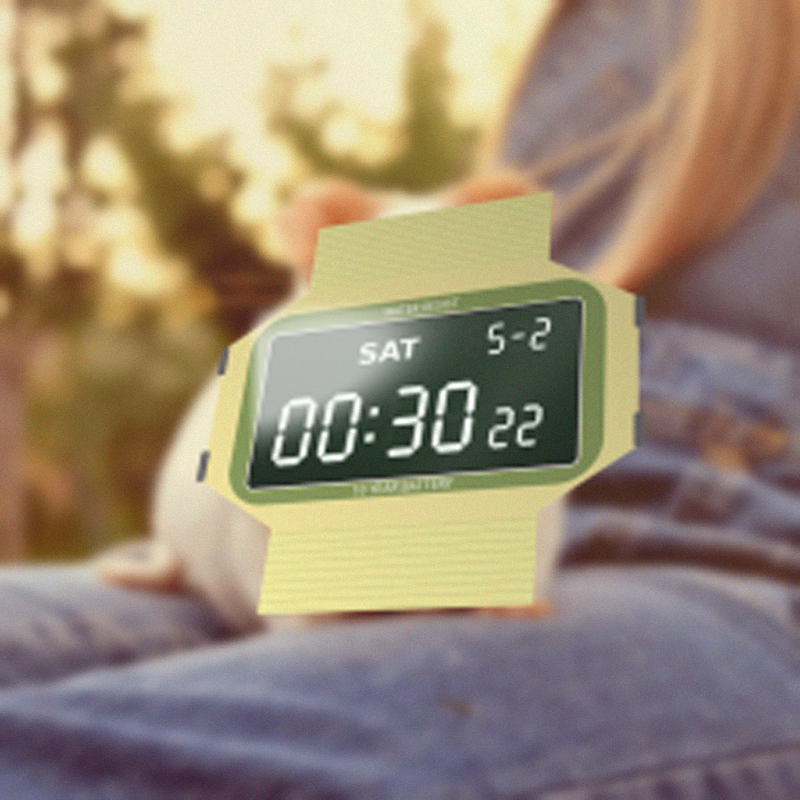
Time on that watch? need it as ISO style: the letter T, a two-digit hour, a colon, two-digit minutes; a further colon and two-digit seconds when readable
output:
T00:30:22
